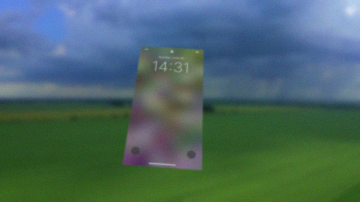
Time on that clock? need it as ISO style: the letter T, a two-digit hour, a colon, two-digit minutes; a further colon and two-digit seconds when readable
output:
T14:31
